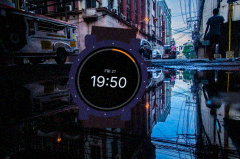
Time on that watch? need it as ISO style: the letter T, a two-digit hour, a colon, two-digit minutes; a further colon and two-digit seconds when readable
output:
T19:50
